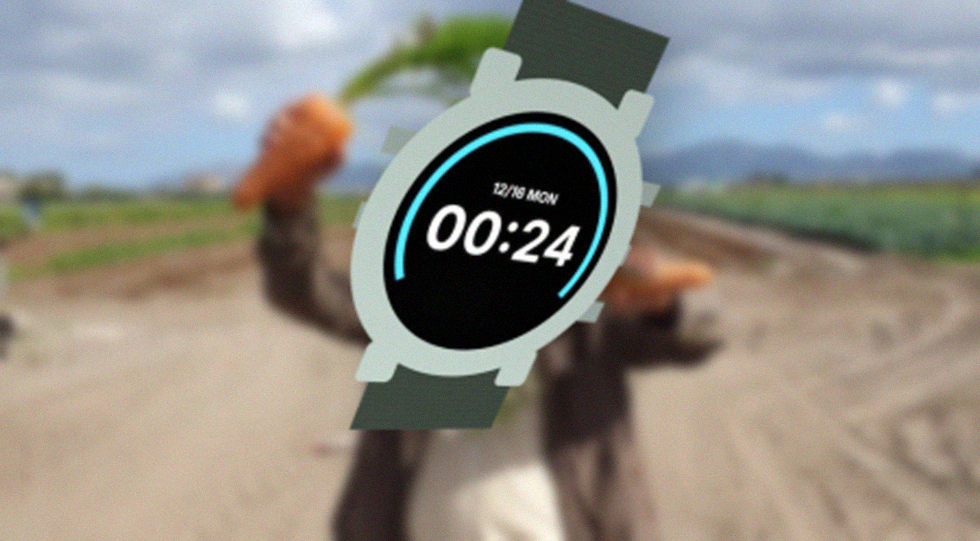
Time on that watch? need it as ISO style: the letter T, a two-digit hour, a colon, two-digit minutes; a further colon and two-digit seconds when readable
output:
T00:24
